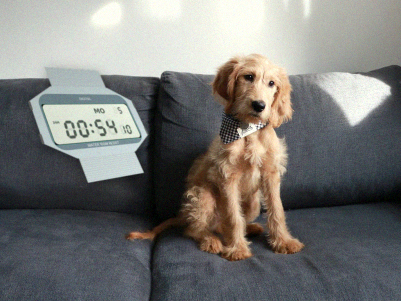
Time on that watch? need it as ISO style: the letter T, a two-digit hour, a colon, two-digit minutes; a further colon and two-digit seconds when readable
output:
T00:54:10
